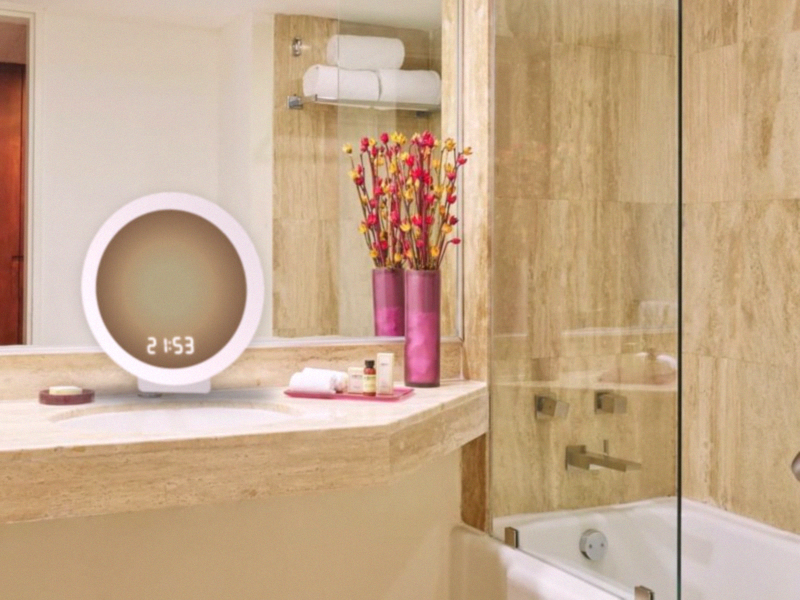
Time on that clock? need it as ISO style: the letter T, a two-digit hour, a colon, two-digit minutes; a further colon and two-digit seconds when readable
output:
T21:53
